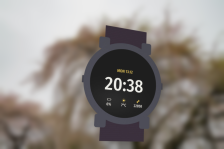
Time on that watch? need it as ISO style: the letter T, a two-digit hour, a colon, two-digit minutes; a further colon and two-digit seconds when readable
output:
T20:38
